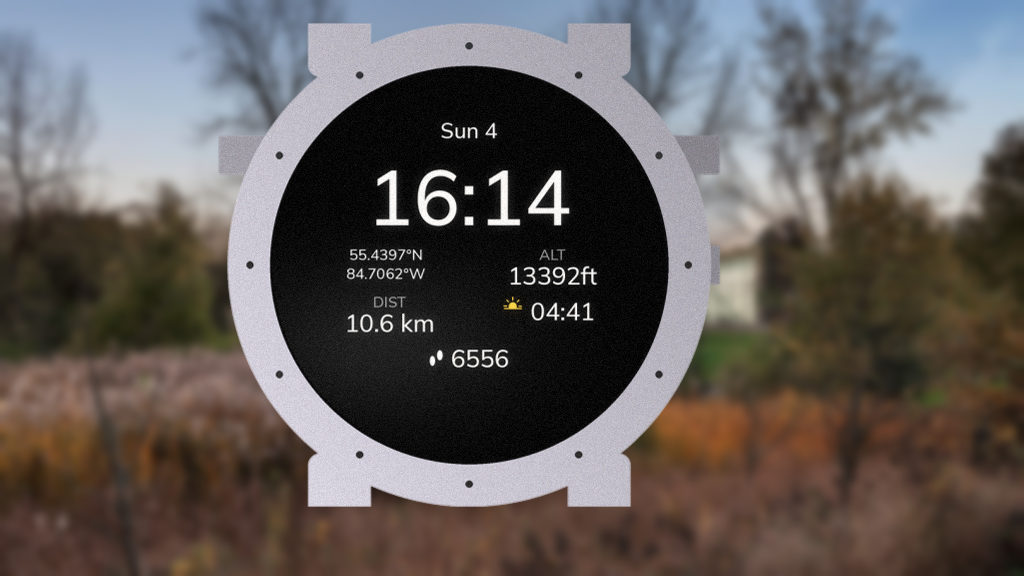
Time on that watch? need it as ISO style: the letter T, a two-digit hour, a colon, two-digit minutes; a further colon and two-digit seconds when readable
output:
T16:14
